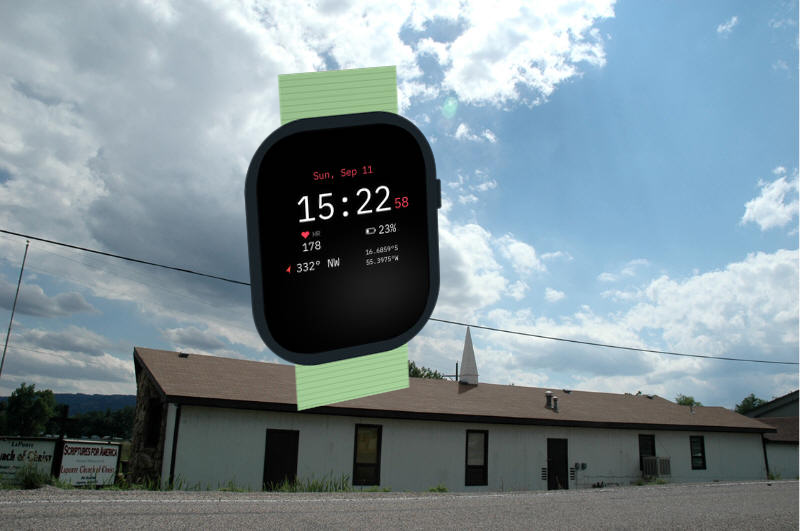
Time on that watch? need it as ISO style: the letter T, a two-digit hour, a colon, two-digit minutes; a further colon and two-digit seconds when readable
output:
T15:22:58
